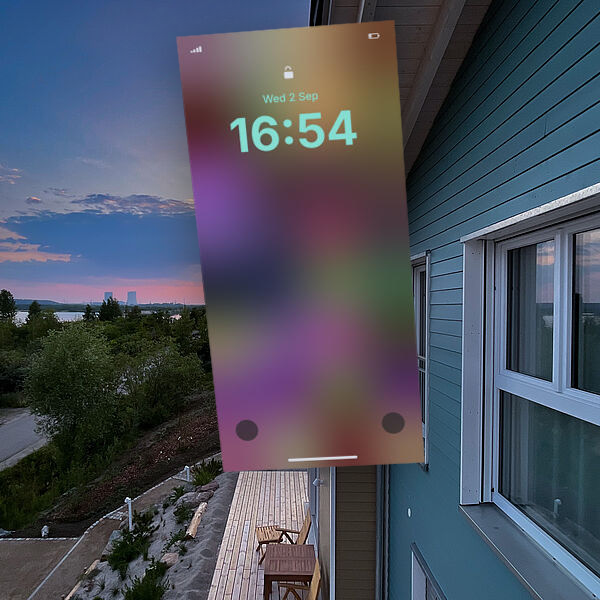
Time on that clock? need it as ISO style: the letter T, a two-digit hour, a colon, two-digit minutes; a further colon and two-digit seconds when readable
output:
T16:54
